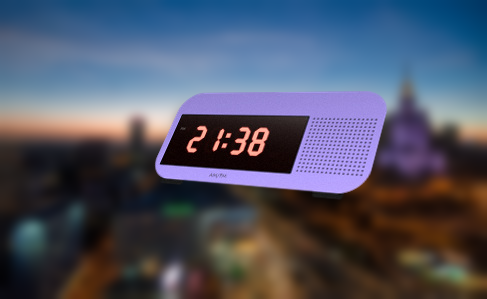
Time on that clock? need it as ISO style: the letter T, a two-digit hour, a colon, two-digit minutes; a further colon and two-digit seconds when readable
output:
T21:38
